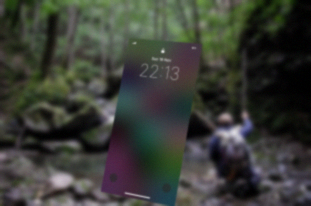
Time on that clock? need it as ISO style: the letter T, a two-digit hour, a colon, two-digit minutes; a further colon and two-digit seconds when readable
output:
T22:13
